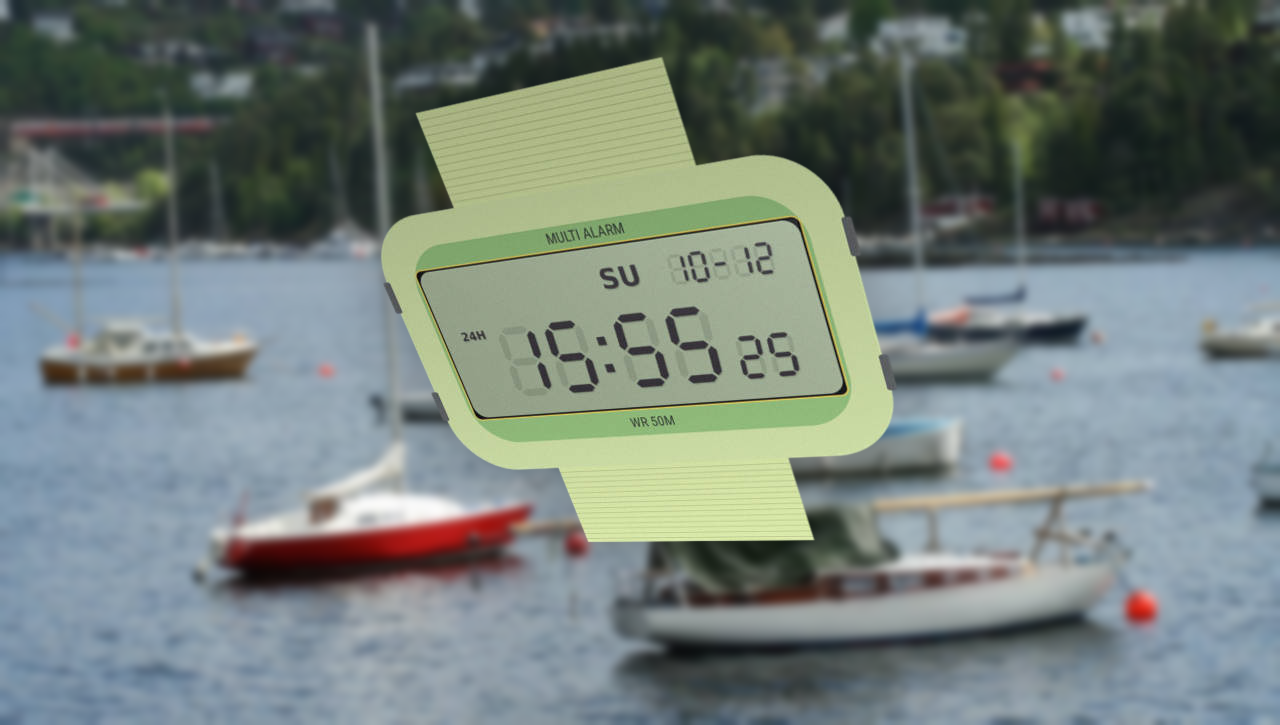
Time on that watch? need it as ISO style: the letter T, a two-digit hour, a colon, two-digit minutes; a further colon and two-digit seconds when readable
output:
T15:55:25
